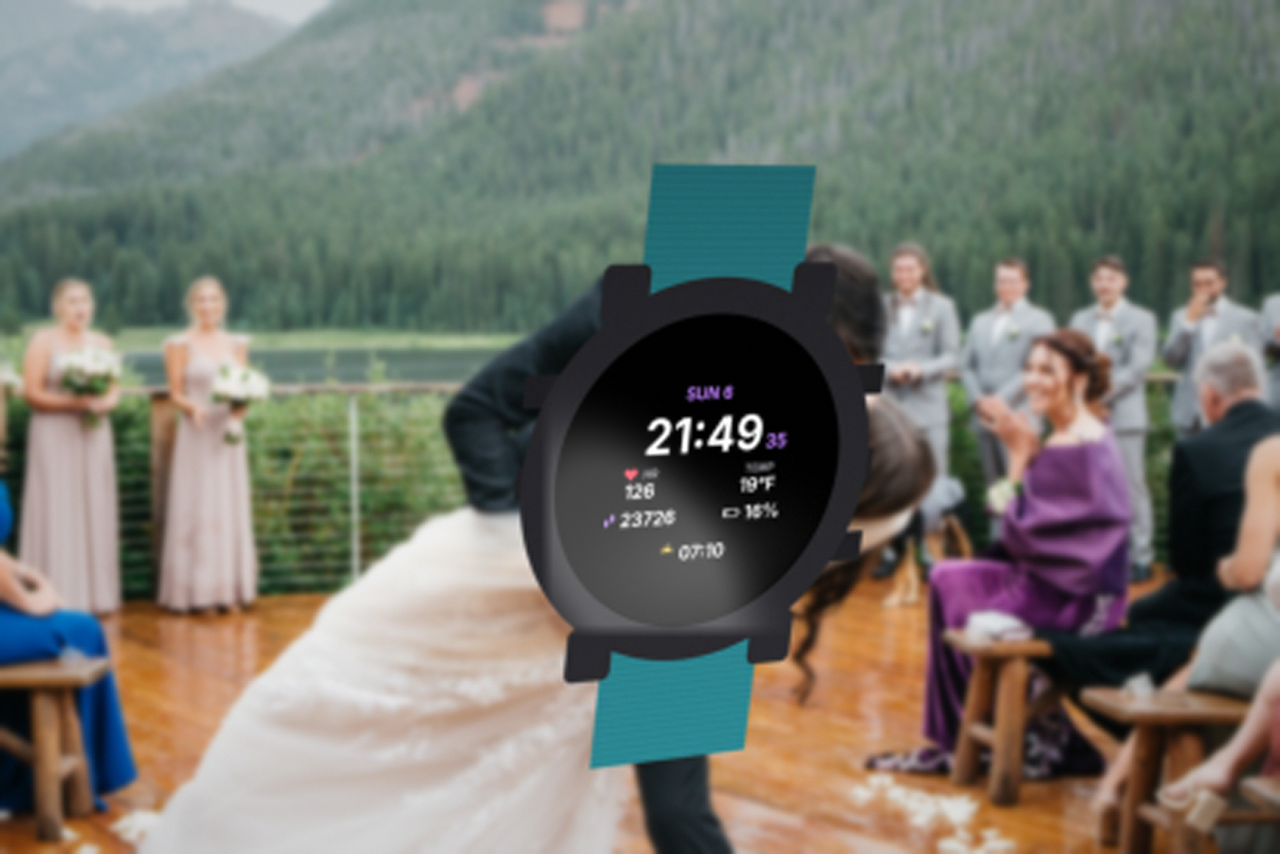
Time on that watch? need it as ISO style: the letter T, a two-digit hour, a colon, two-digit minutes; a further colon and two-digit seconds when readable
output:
T21:49
